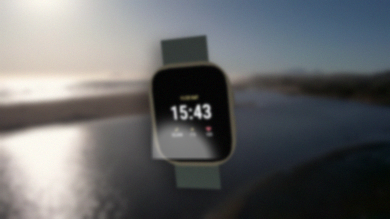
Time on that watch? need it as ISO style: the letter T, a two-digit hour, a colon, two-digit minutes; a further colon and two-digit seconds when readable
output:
T15:43
